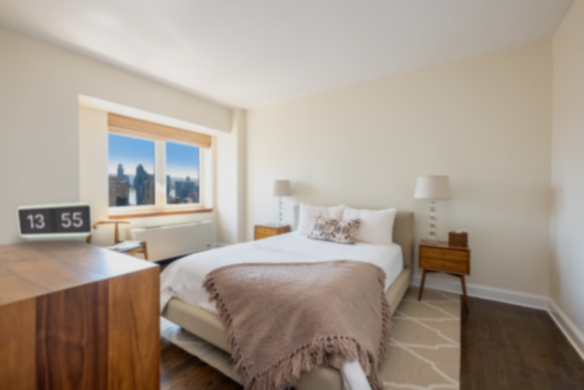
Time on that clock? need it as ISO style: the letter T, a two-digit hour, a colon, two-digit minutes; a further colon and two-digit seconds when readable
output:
T13:55
